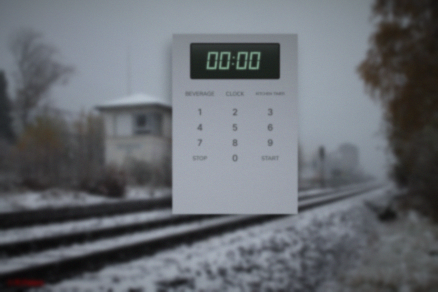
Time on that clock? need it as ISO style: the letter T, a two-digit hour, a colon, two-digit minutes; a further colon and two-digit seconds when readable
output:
T00:00
